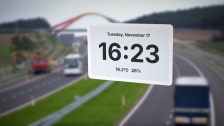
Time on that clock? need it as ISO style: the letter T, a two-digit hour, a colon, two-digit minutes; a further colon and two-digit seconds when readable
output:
T16:23
